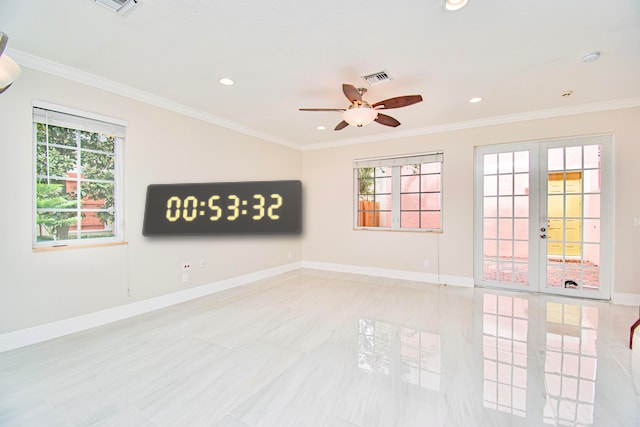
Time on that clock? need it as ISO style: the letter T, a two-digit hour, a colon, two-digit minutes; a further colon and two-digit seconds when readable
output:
T00:53:32
